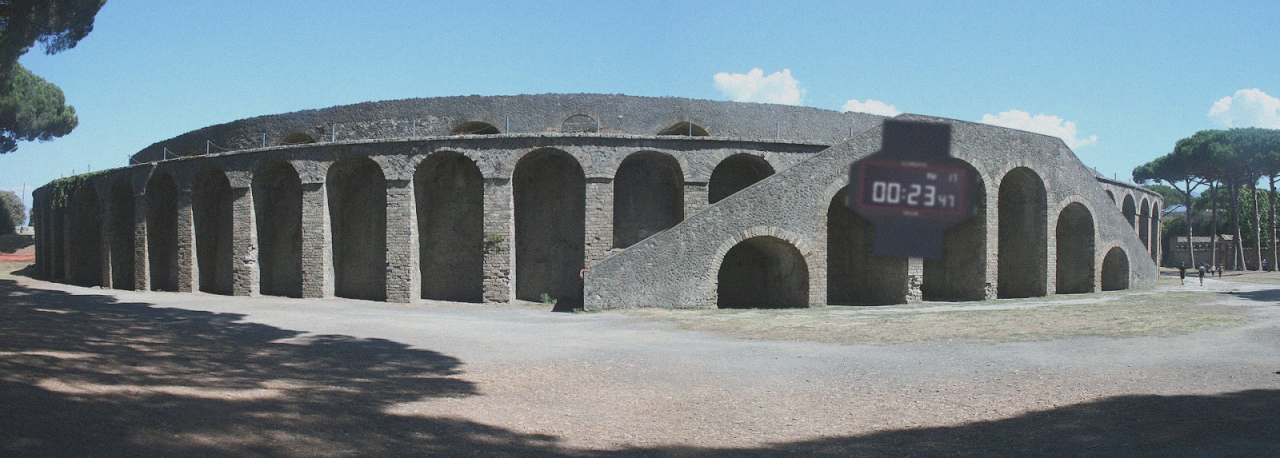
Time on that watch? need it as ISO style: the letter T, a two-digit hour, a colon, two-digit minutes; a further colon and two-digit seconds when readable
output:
T00:23
